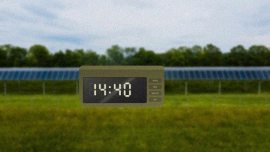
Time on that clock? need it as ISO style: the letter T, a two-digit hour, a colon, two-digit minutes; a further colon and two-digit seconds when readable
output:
T14:40
